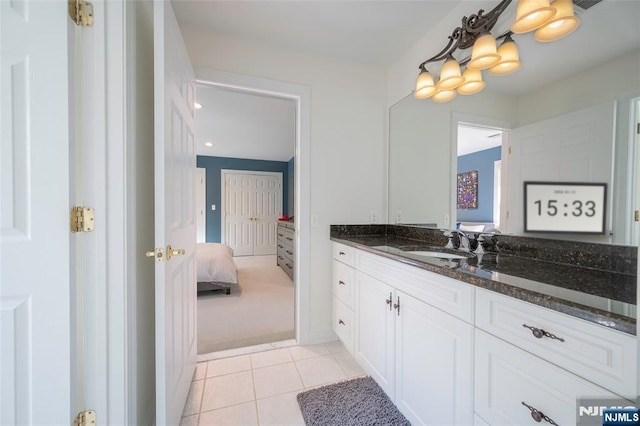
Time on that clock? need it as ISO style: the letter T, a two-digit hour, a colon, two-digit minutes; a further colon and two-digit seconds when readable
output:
T15:33
